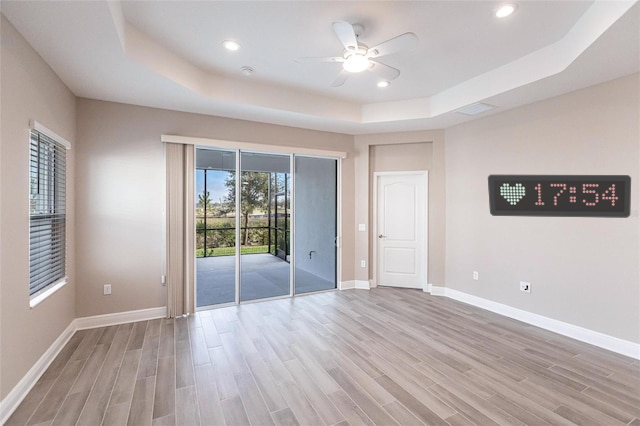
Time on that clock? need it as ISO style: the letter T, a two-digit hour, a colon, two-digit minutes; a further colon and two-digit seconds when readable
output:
T17:54
